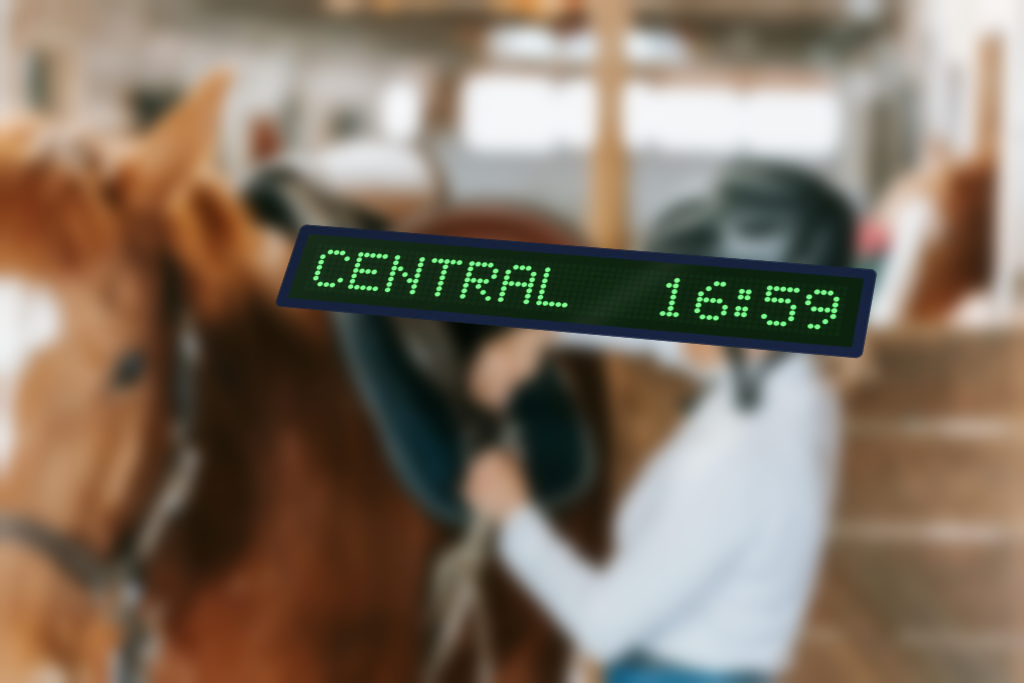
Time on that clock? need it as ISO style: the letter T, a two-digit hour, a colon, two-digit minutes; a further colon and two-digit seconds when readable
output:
T16:59
